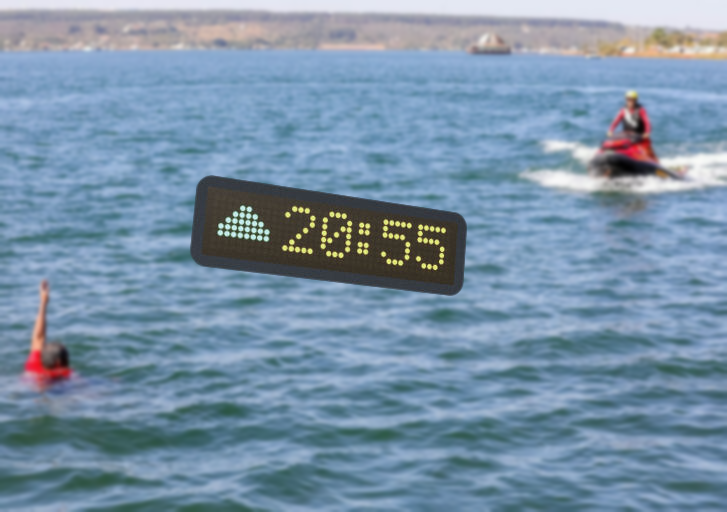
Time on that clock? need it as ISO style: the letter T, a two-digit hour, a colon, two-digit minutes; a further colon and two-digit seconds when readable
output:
T20:55
